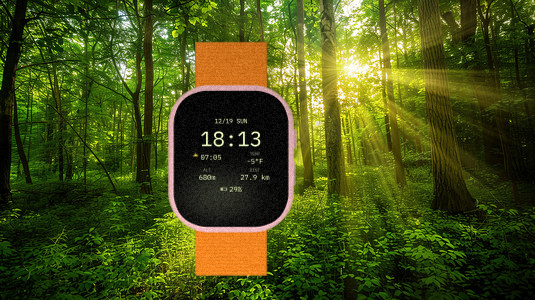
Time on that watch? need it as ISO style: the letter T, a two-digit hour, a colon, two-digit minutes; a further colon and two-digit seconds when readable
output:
T18:13
